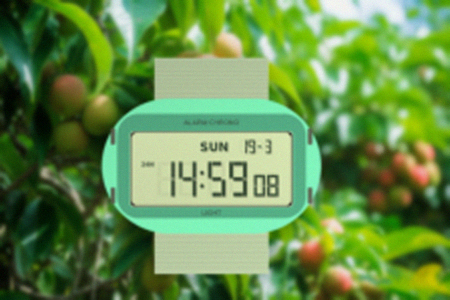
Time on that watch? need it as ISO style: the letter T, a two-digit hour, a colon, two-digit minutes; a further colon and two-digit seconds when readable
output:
T14:59:08
